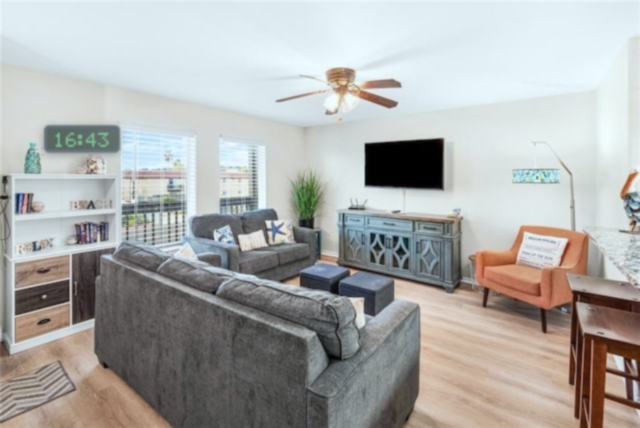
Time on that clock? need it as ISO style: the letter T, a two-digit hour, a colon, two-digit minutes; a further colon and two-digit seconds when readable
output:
T16:43
